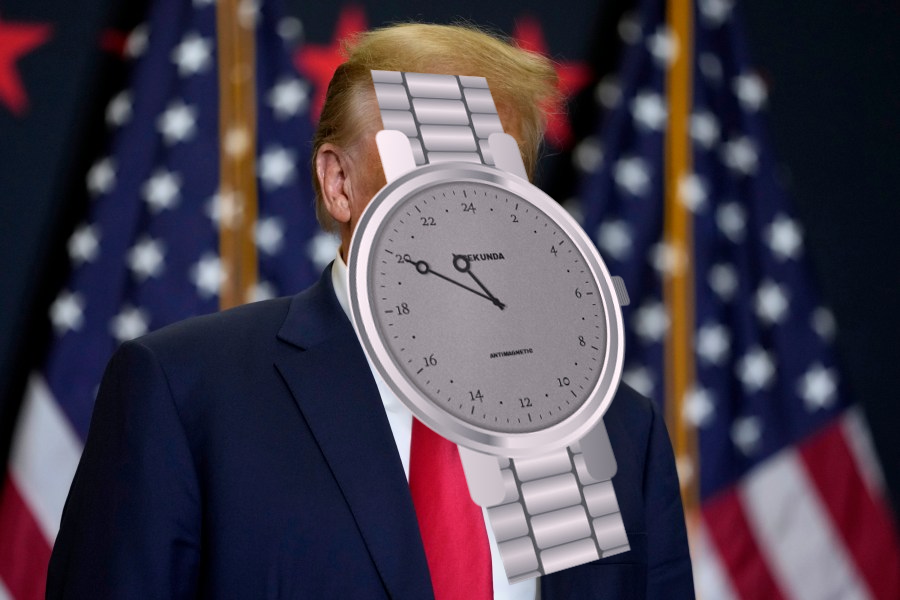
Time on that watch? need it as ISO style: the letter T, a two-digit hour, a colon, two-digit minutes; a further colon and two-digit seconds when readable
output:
T21:50
